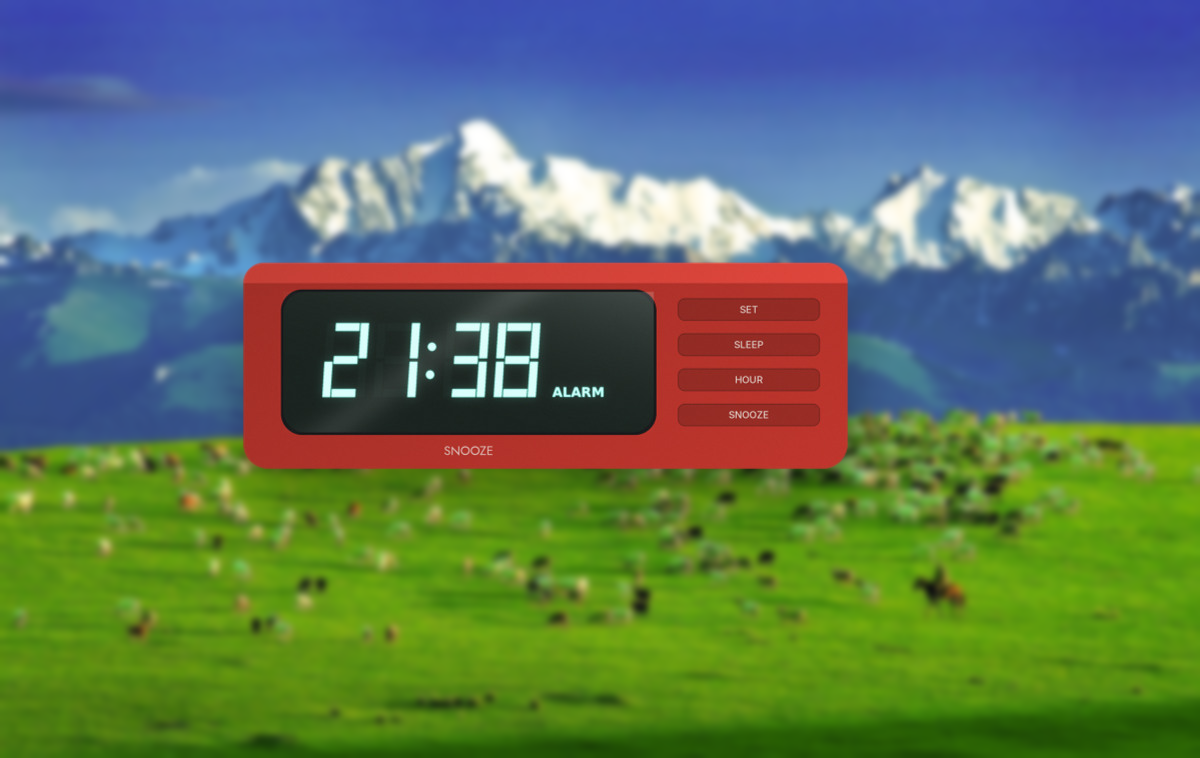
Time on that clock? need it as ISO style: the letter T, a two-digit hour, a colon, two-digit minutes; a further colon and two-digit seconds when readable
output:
T21:38
